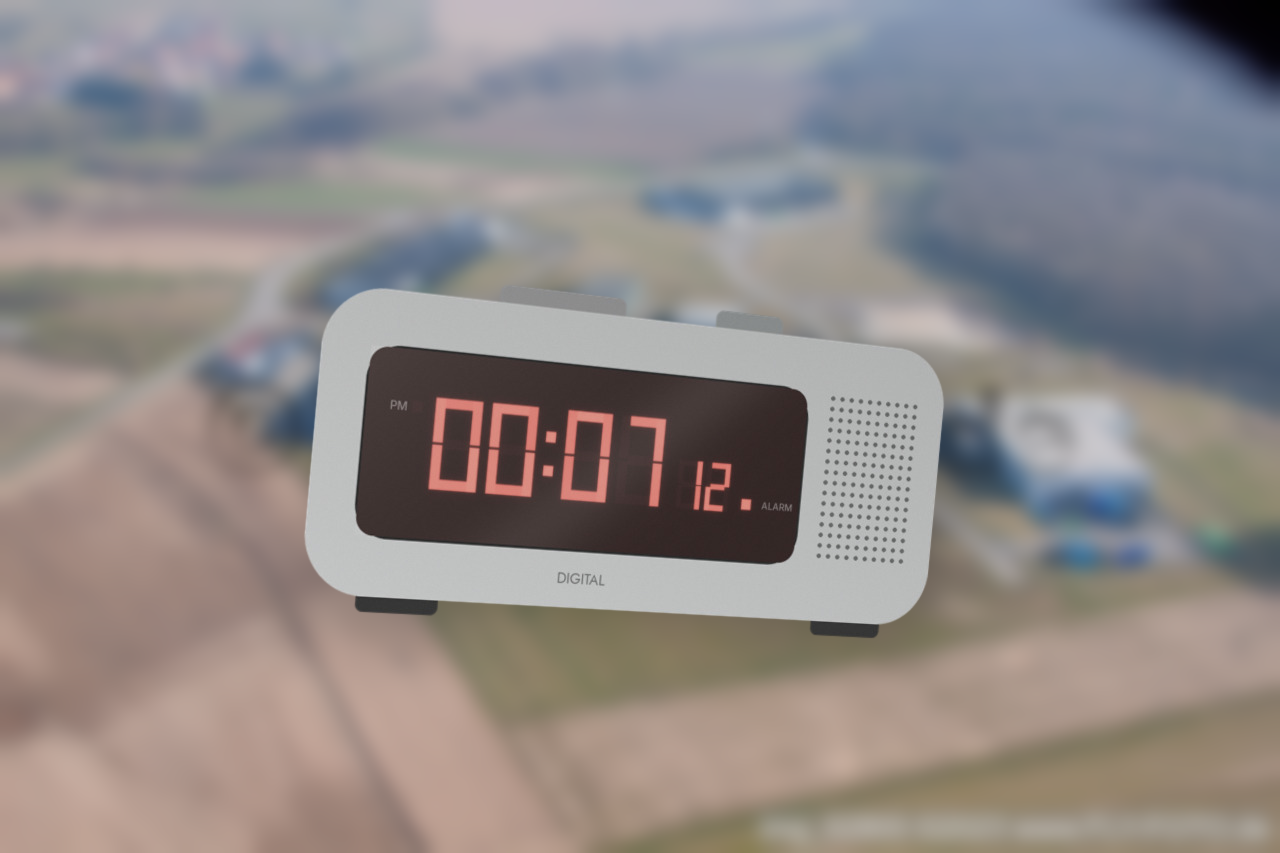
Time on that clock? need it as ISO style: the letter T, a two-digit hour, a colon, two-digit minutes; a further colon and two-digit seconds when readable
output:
T00:07:12
